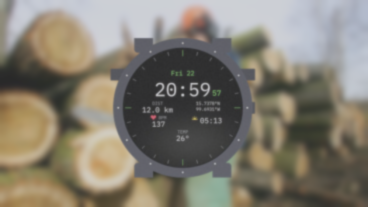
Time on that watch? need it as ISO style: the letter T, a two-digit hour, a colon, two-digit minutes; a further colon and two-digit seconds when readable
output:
T20:59
